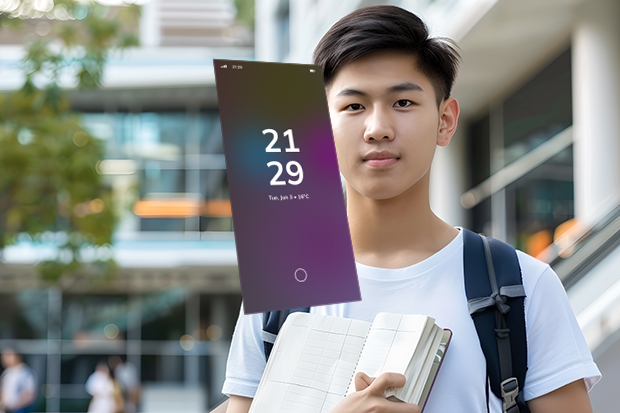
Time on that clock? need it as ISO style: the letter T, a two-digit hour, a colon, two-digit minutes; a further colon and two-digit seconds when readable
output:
T21:29
